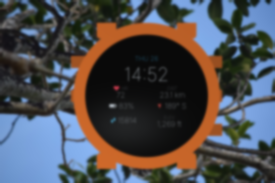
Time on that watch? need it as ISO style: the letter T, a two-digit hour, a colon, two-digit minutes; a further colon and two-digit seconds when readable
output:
T14:52
